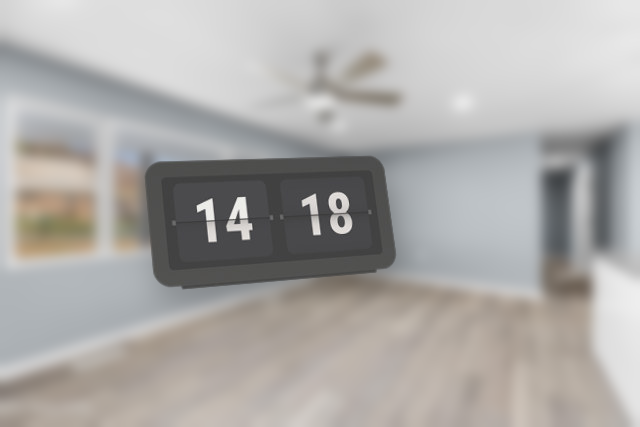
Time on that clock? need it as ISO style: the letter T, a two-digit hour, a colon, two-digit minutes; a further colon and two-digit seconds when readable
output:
T14:18
